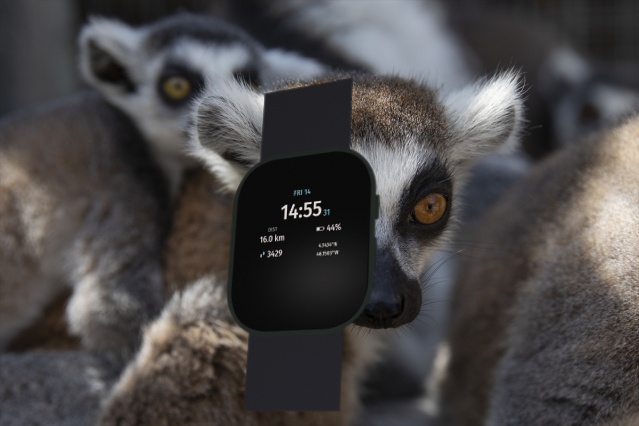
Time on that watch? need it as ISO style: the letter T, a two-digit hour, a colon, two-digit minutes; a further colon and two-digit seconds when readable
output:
T14:55:31
